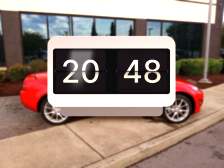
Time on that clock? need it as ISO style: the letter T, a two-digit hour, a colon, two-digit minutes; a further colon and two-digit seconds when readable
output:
T20:48
